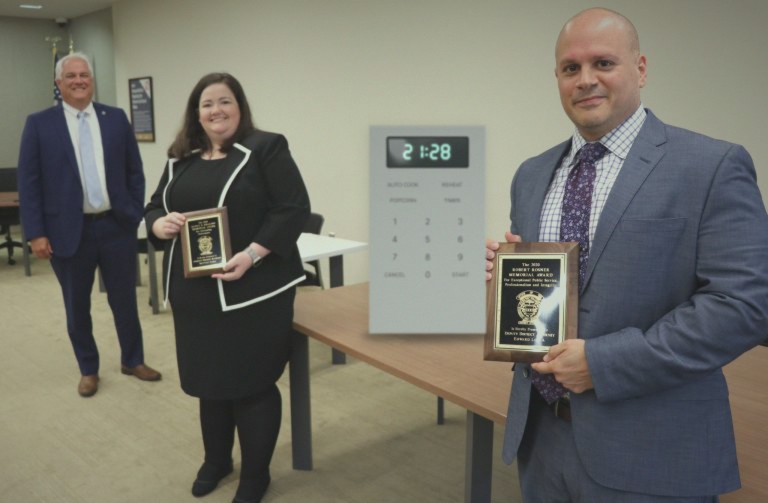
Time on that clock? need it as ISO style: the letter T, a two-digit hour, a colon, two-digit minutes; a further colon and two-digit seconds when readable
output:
T21:28
